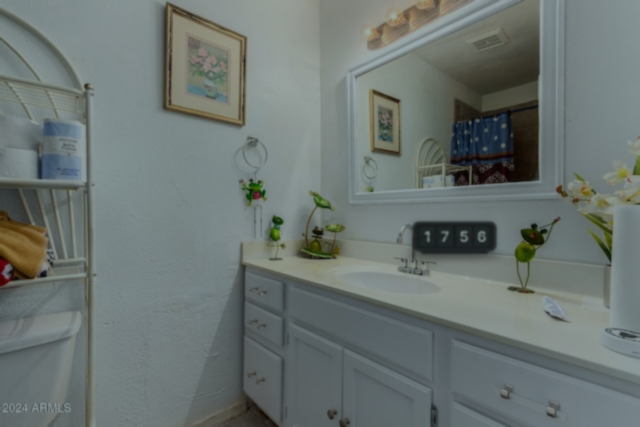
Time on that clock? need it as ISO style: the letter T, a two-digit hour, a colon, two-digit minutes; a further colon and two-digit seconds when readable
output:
T17:56
